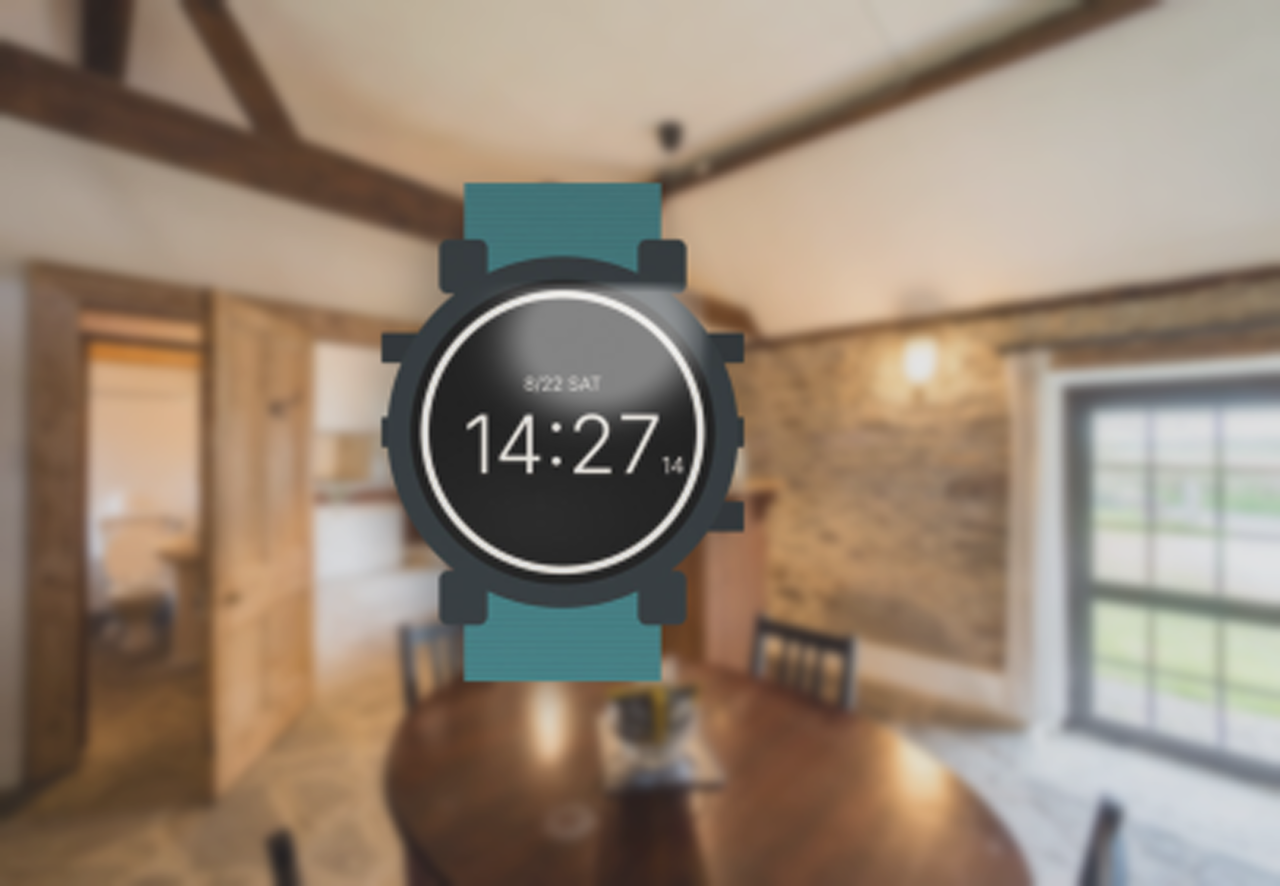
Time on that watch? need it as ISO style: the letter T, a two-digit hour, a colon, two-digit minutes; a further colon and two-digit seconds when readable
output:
T14:27:14
